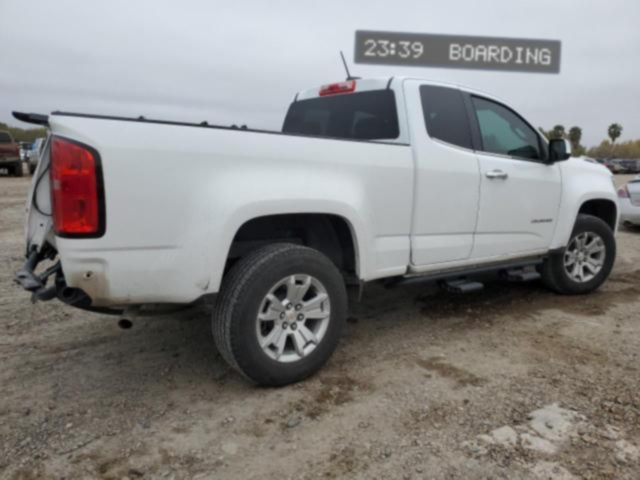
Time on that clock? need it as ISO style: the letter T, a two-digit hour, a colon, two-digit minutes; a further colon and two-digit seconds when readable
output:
T23:39
